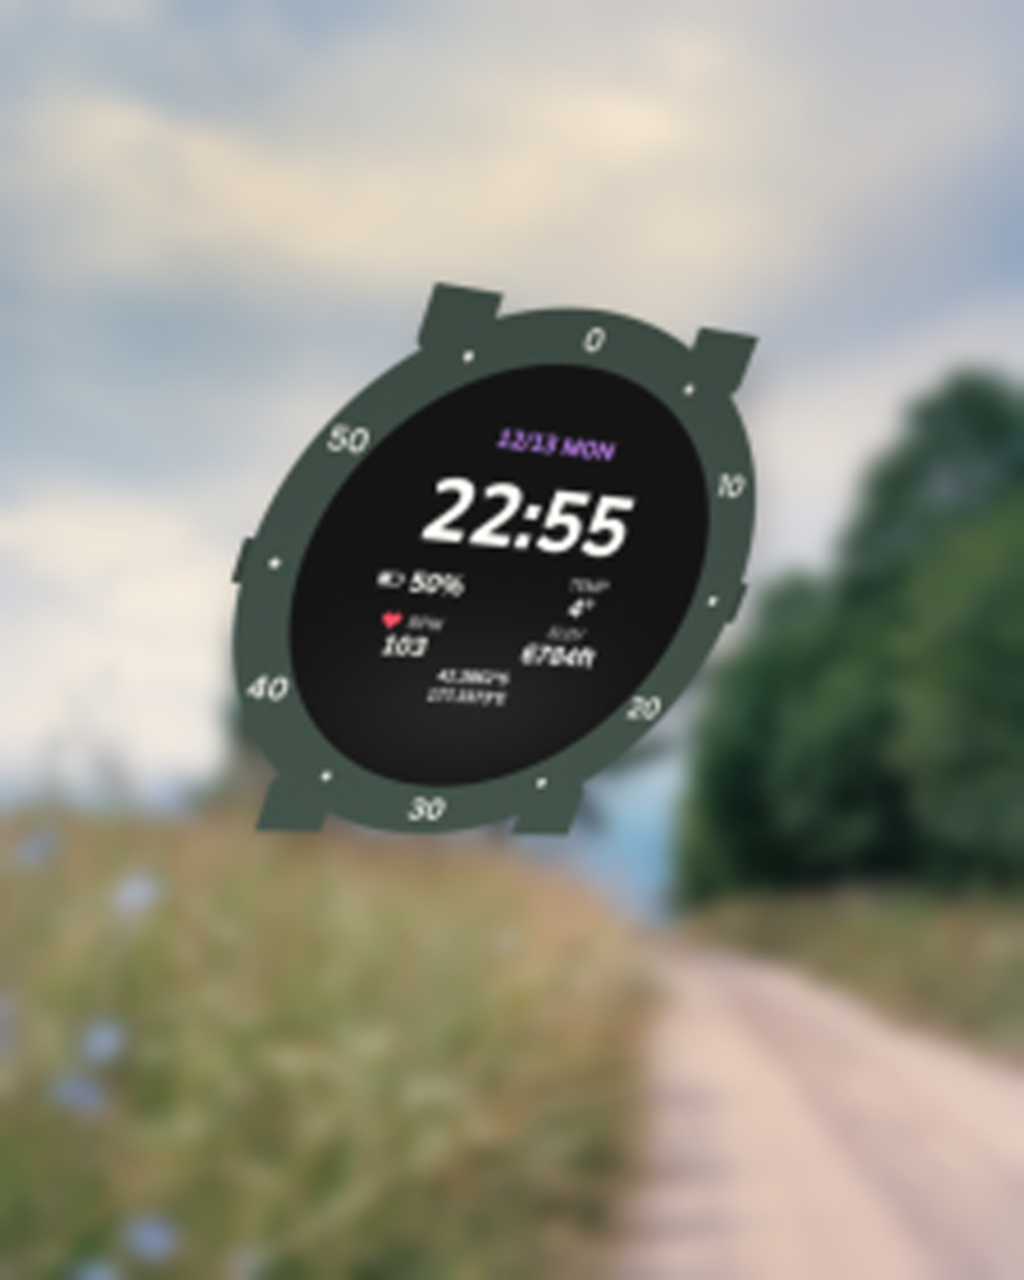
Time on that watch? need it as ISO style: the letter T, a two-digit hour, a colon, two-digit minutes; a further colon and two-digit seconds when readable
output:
T22:55
